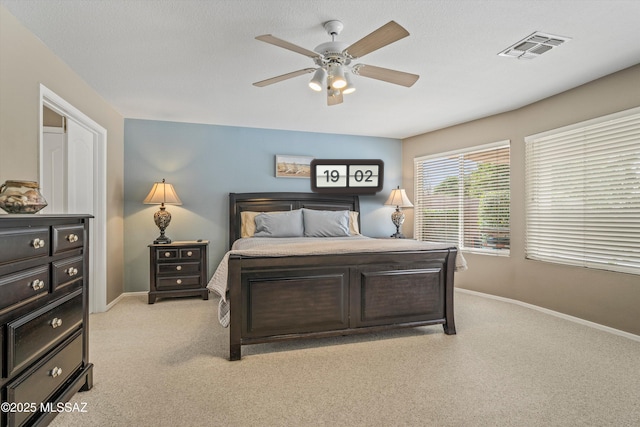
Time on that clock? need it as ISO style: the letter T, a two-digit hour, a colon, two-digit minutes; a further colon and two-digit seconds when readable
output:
T19:02
